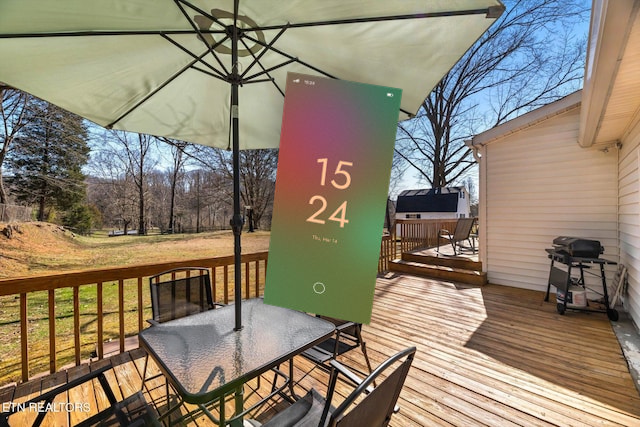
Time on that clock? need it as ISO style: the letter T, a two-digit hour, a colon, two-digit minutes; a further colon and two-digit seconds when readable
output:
T15:24
